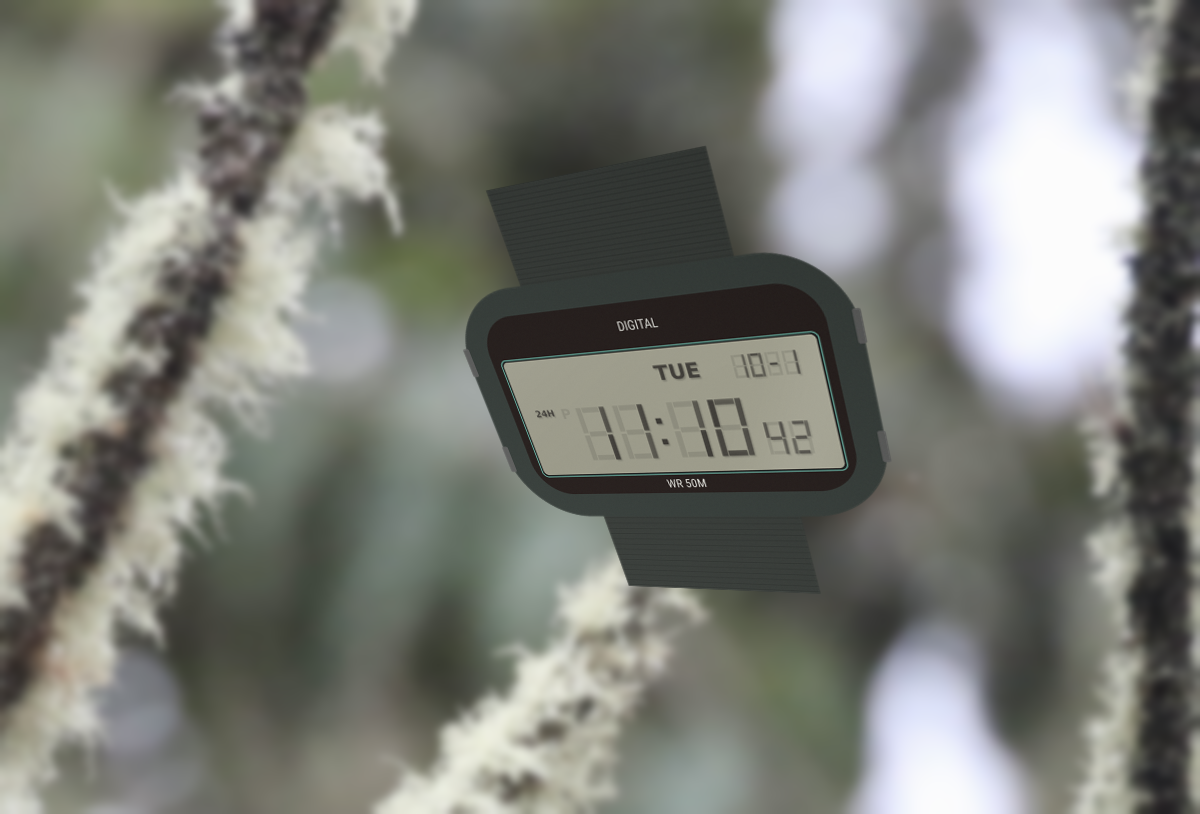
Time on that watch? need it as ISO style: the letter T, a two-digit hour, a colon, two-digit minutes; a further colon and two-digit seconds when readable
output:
T11:10:42
